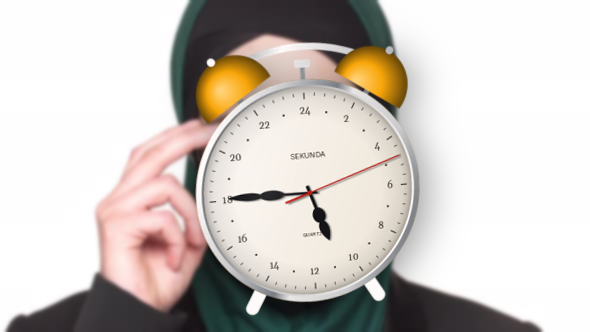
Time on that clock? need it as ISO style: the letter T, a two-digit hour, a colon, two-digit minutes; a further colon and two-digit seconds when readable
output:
T10:45:12
